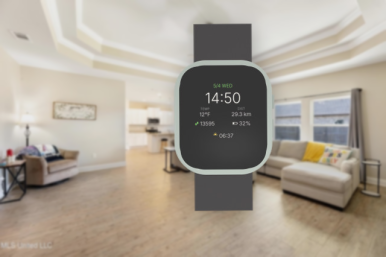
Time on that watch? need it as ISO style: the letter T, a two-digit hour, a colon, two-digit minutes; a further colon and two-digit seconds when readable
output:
T14:50
